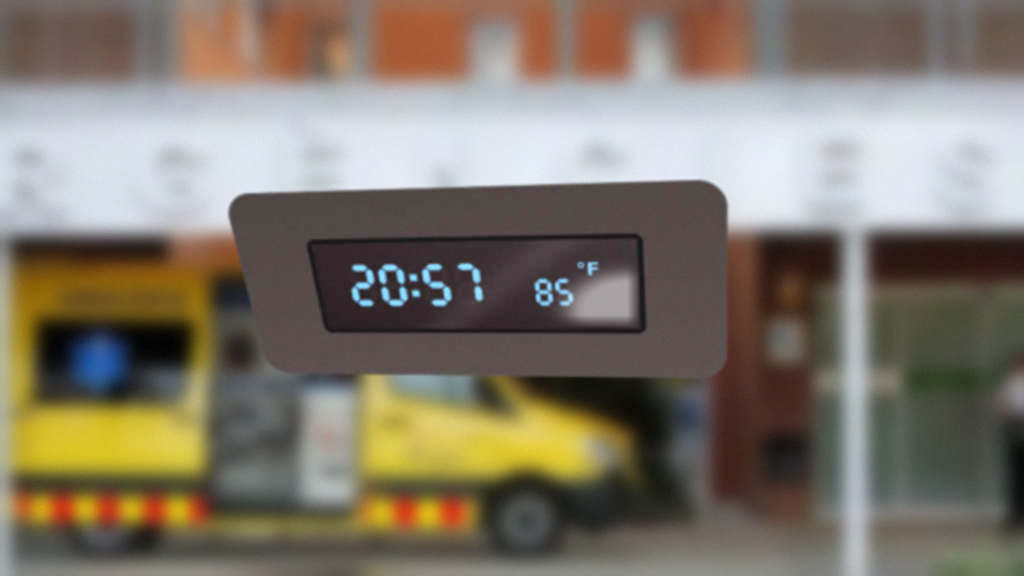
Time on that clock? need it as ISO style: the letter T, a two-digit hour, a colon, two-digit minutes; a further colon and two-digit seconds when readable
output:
T20:57
